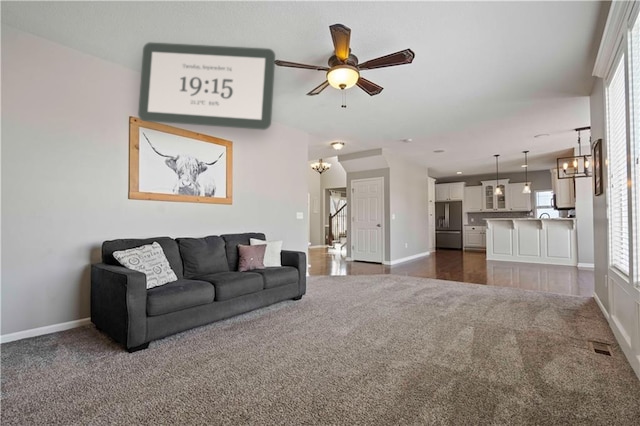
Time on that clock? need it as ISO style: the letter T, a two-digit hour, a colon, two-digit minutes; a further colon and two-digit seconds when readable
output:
T19:15
